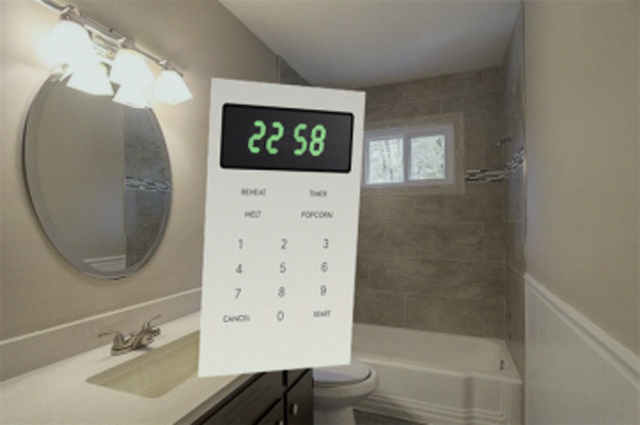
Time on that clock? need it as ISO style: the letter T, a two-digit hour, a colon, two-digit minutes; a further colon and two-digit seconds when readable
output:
T22:58
